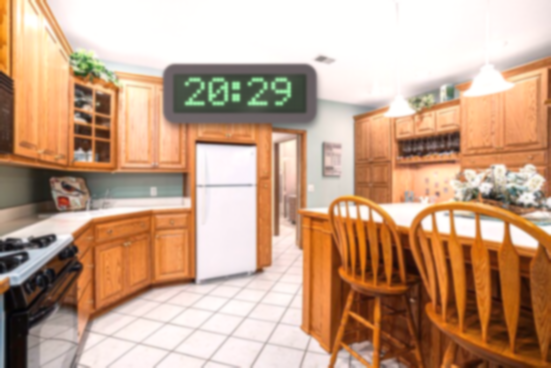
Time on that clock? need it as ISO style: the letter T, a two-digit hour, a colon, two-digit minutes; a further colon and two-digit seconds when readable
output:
T20:29
